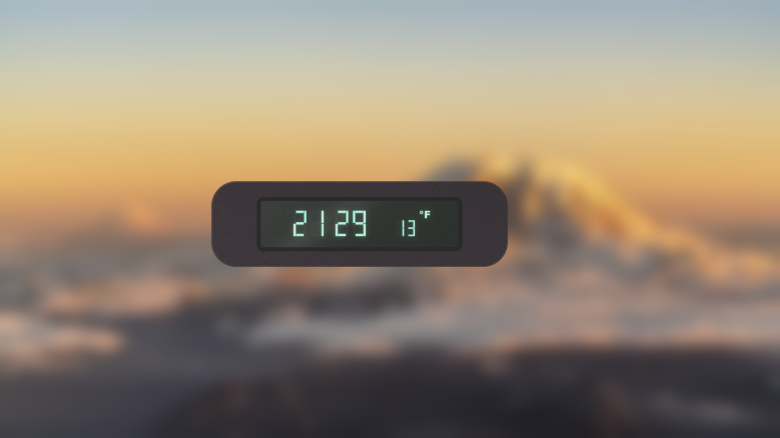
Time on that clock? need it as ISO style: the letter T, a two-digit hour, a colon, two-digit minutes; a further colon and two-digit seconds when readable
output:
T21:29
